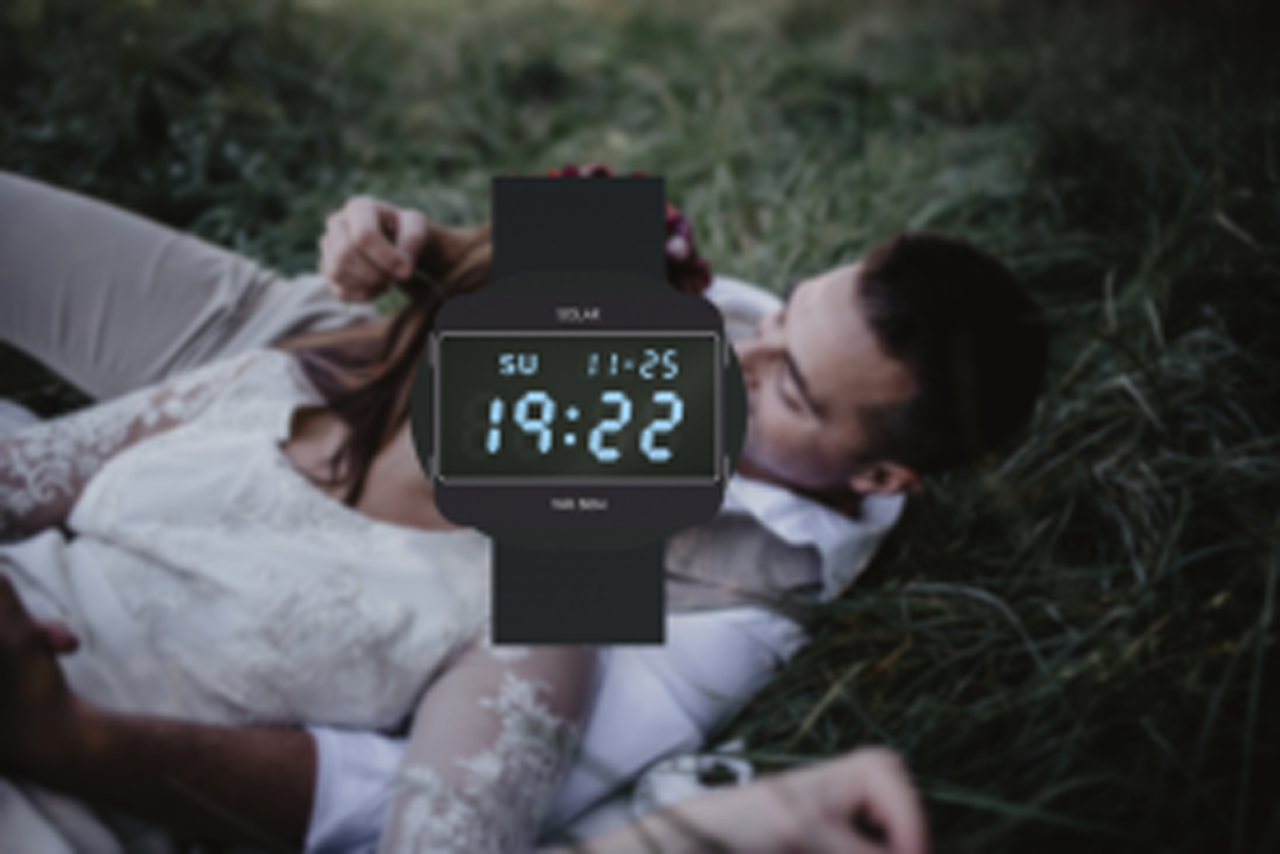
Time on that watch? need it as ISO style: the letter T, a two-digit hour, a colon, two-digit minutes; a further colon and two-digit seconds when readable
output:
T19:22
